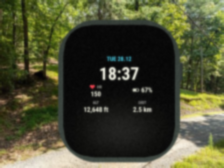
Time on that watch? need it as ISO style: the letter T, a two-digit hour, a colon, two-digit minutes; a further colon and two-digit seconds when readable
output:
T18:37
